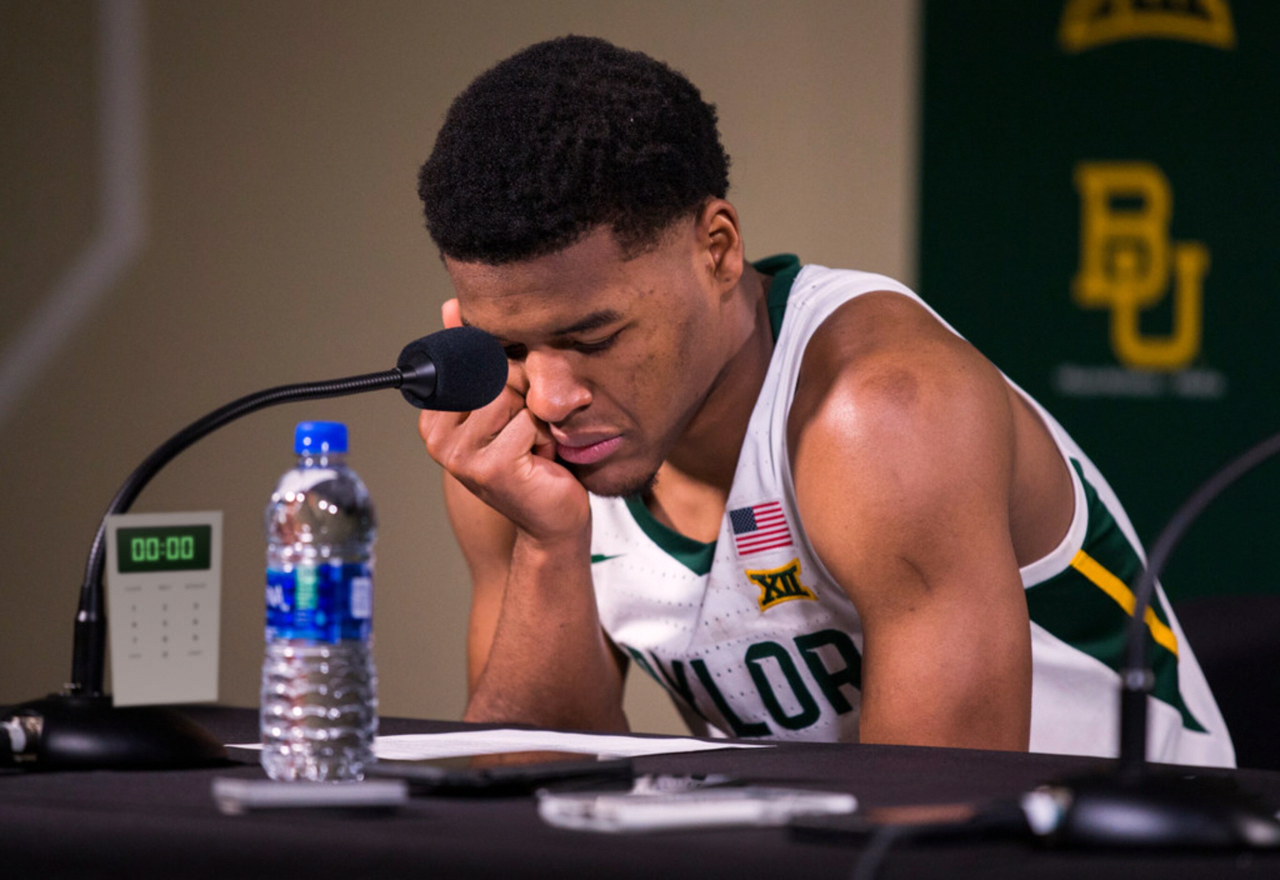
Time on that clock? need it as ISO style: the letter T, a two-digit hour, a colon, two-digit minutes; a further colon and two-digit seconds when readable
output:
T00:00
